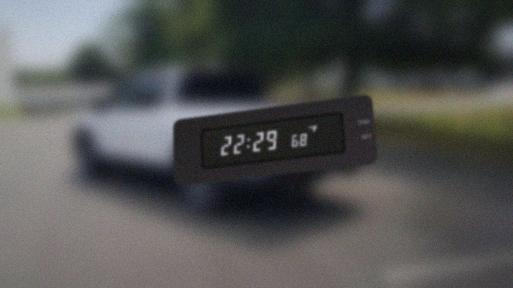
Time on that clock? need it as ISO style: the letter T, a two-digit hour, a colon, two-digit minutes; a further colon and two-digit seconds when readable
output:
T22:29
